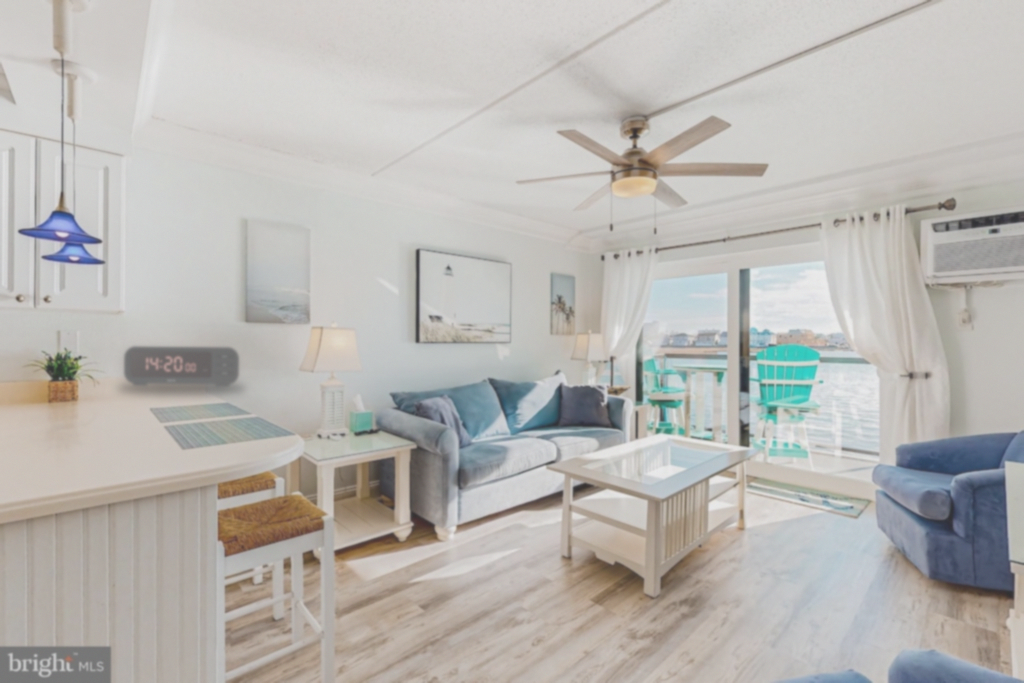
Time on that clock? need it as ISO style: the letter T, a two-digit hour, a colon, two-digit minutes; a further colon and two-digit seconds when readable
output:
T14:20
